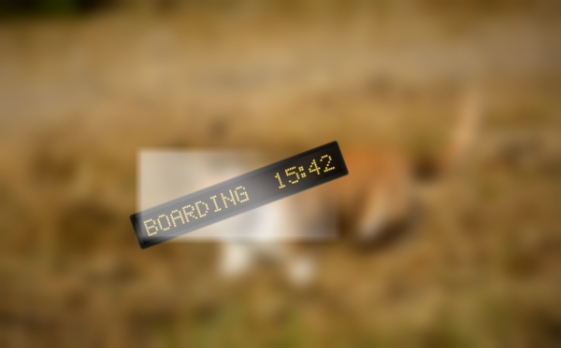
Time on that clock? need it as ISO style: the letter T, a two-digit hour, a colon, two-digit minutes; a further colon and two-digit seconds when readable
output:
T15:42
